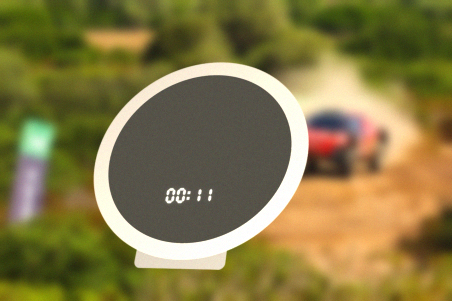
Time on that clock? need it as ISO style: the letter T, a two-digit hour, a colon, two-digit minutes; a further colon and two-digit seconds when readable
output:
T00:11
